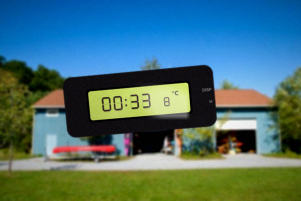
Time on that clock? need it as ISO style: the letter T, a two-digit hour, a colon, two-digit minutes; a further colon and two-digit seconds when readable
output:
T00:33
